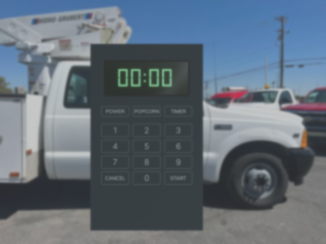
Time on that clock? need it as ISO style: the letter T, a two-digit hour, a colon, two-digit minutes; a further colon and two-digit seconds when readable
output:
T00:00
